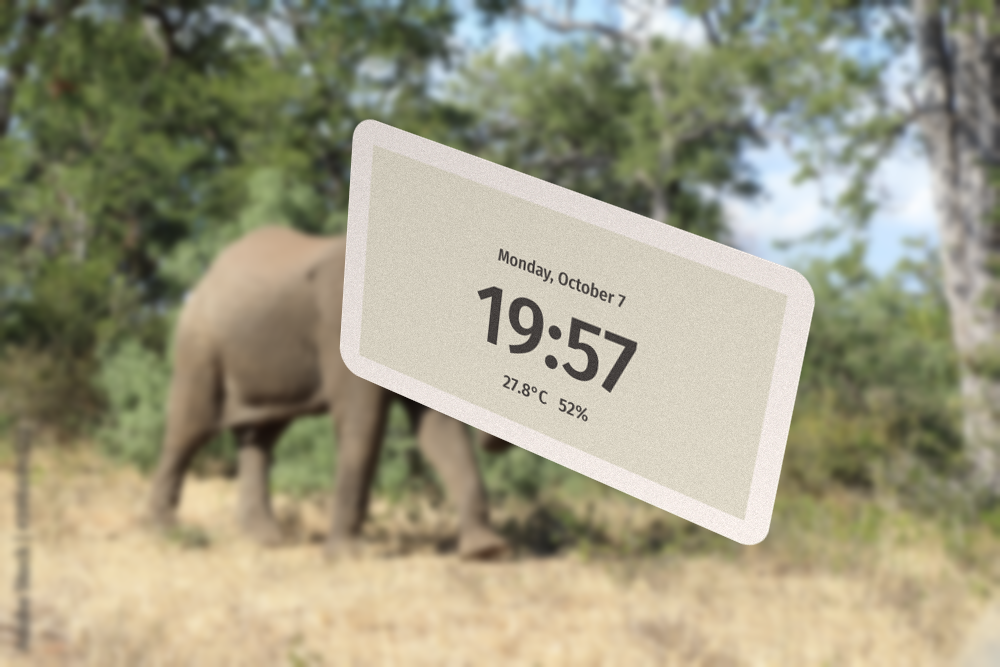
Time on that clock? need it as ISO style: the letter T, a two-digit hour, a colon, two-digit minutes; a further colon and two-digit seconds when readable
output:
T19:57
